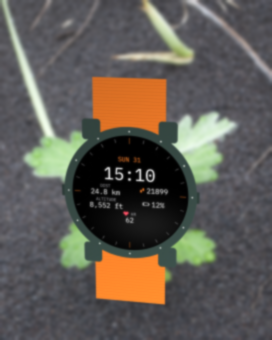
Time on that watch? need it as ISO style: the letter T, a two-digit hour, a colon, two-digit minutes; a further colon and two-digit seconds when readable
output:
T15:10
